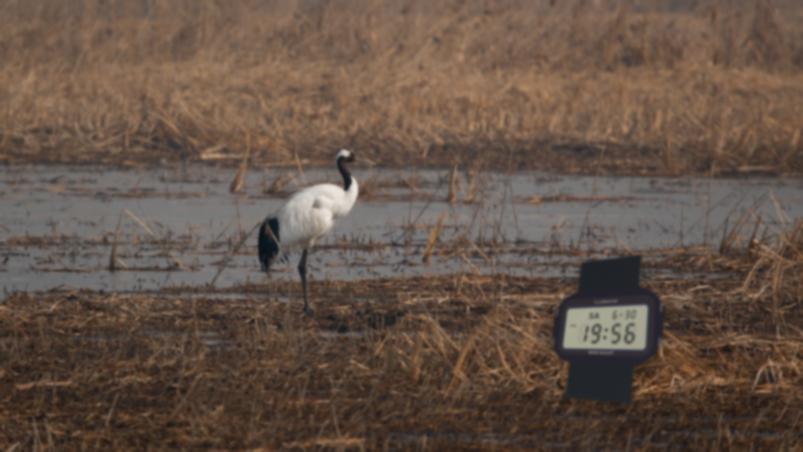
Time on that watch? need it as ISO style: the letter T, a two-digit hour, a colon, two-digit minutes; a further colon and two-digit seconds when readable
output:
T19:56
